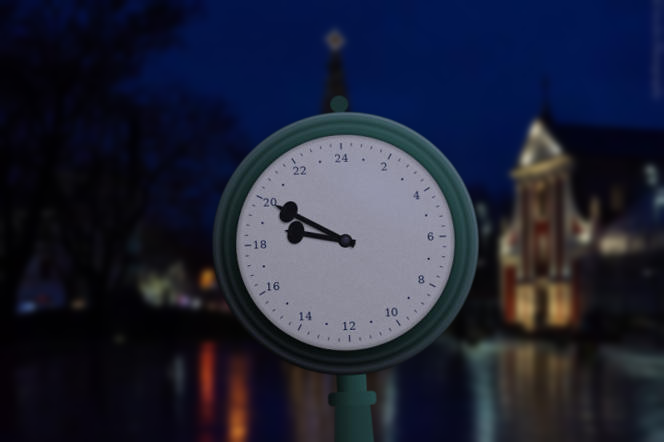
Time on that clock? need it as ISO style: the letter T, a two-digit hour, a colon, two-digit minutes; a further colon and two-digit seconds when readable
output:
T18:50
